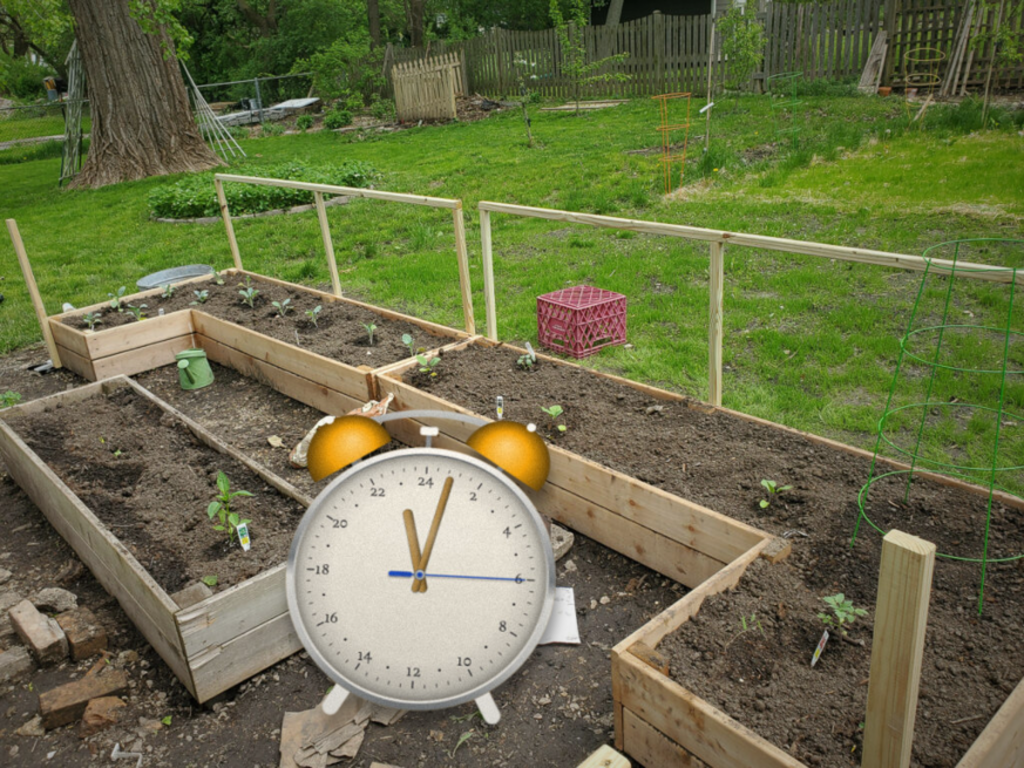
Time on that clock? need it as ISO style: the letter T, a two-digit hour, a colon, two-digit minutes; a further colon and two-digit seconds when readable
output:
T23:02:15
